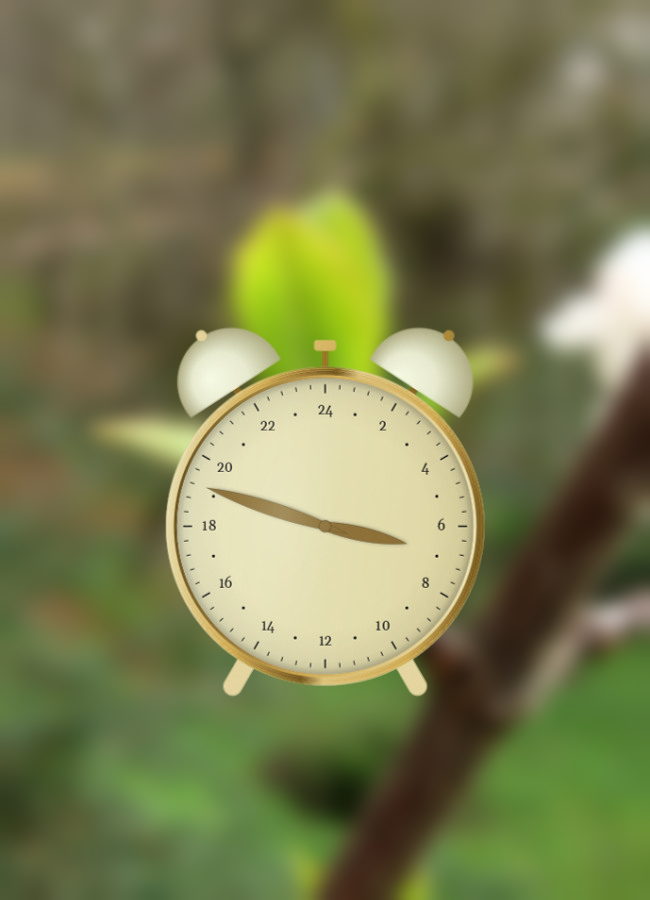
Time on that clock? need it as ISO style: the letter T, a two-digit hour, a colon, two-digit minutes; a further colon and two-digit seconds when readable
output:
T06:48
